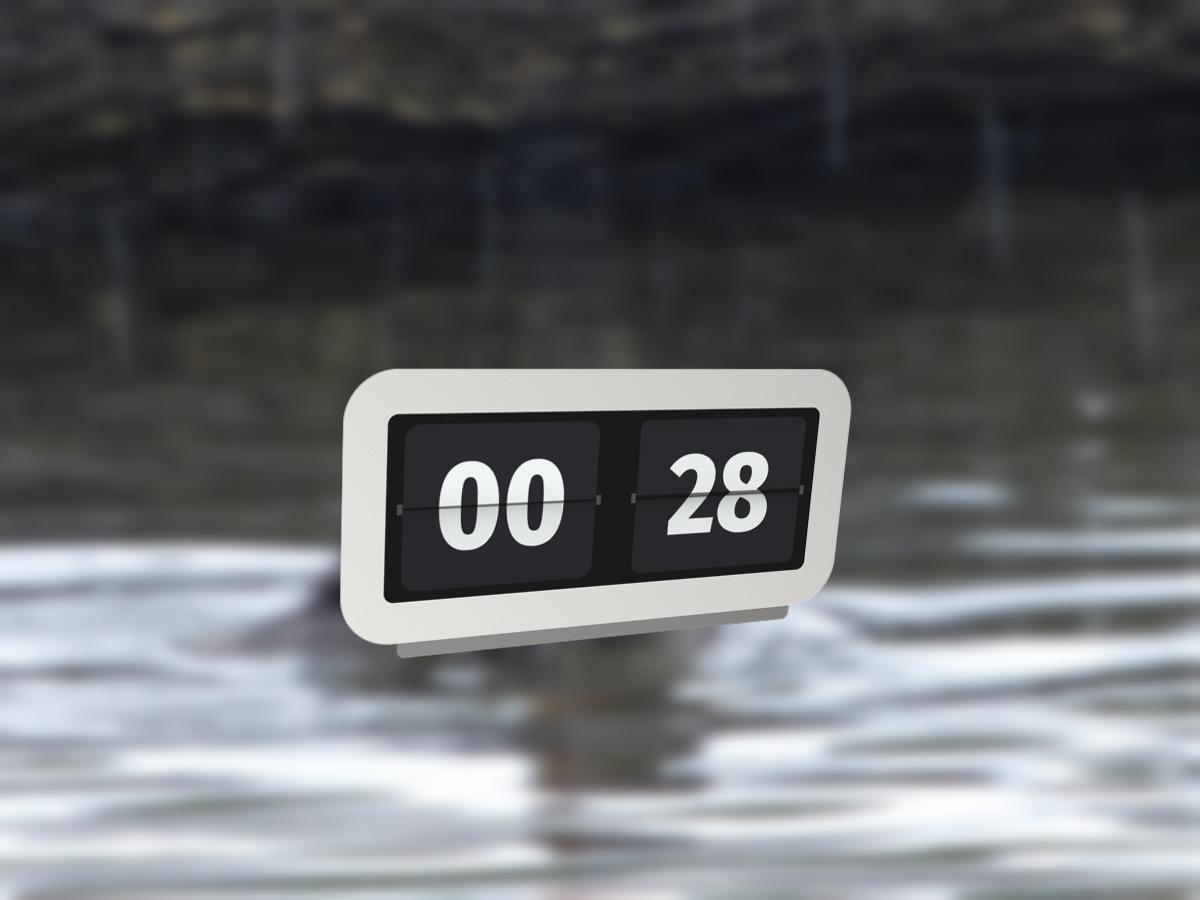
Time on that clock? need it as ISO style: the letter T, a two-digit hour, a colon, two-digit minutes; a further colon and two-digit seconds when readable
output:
T00:28
